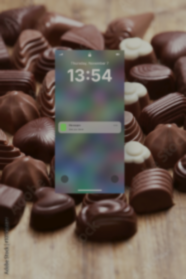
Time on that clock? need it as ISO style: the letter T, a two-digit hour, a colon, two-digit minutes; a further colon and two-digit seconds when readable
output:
T13:54
